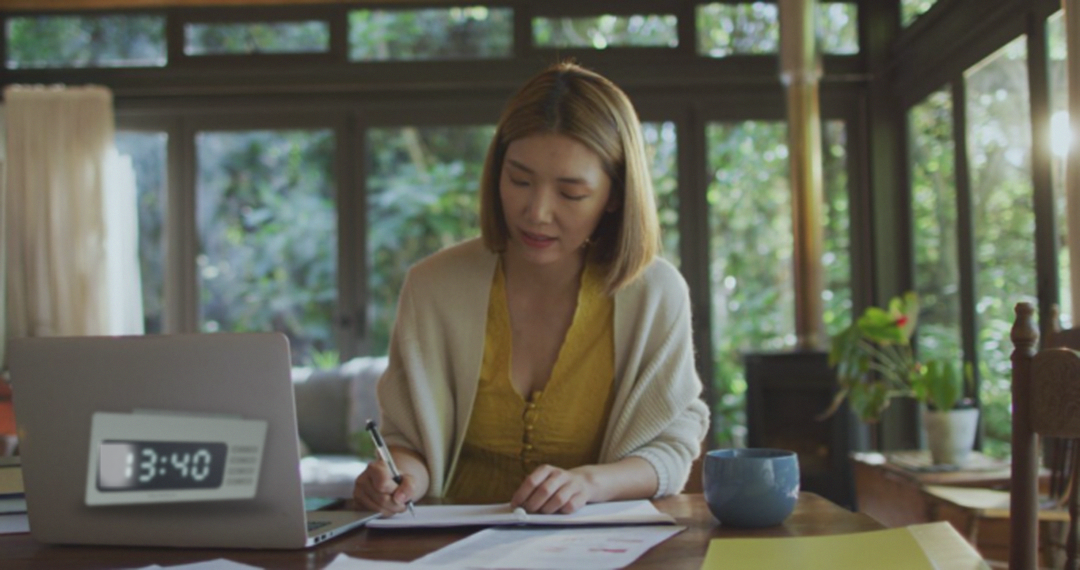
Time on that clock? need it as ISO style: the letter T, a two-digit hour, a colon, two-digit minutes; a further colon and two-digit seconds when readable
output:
T13:40
